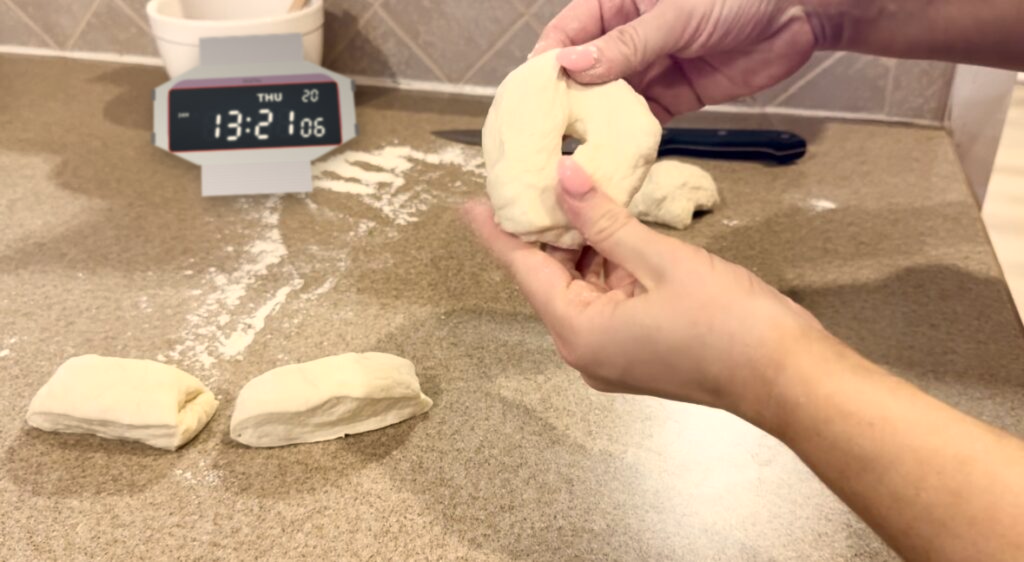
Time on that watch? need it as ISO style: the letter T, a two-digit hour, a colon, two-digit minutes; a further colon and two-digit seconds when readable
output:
T13:21:06
